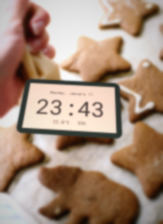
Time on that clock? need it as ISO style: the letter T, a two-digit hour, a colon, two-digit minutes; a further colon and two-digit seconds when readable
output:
T23:43
